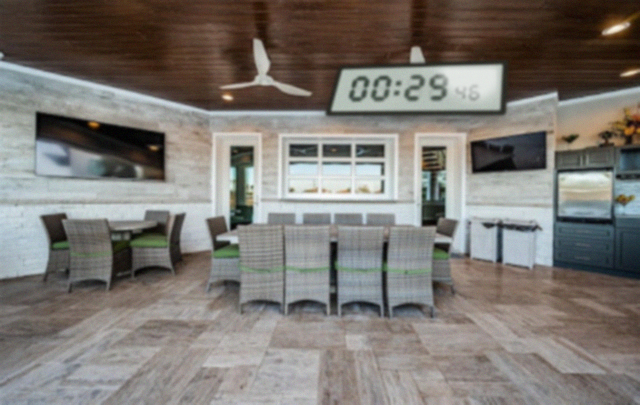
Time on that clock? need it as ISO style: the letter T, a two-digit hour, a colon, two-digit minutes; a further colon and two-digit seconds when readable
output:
T00:29:46
